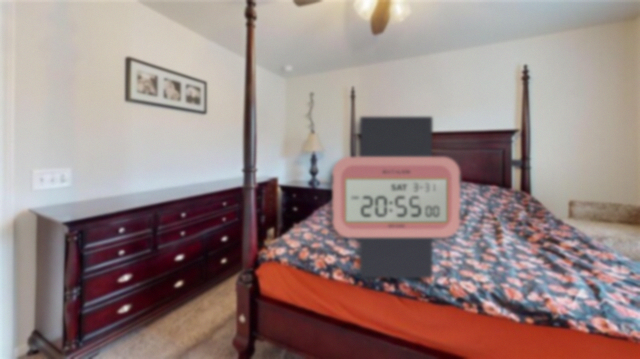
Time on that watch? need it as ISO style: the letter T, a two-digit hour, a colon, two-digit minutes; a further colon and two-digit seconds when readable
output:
T20:55
